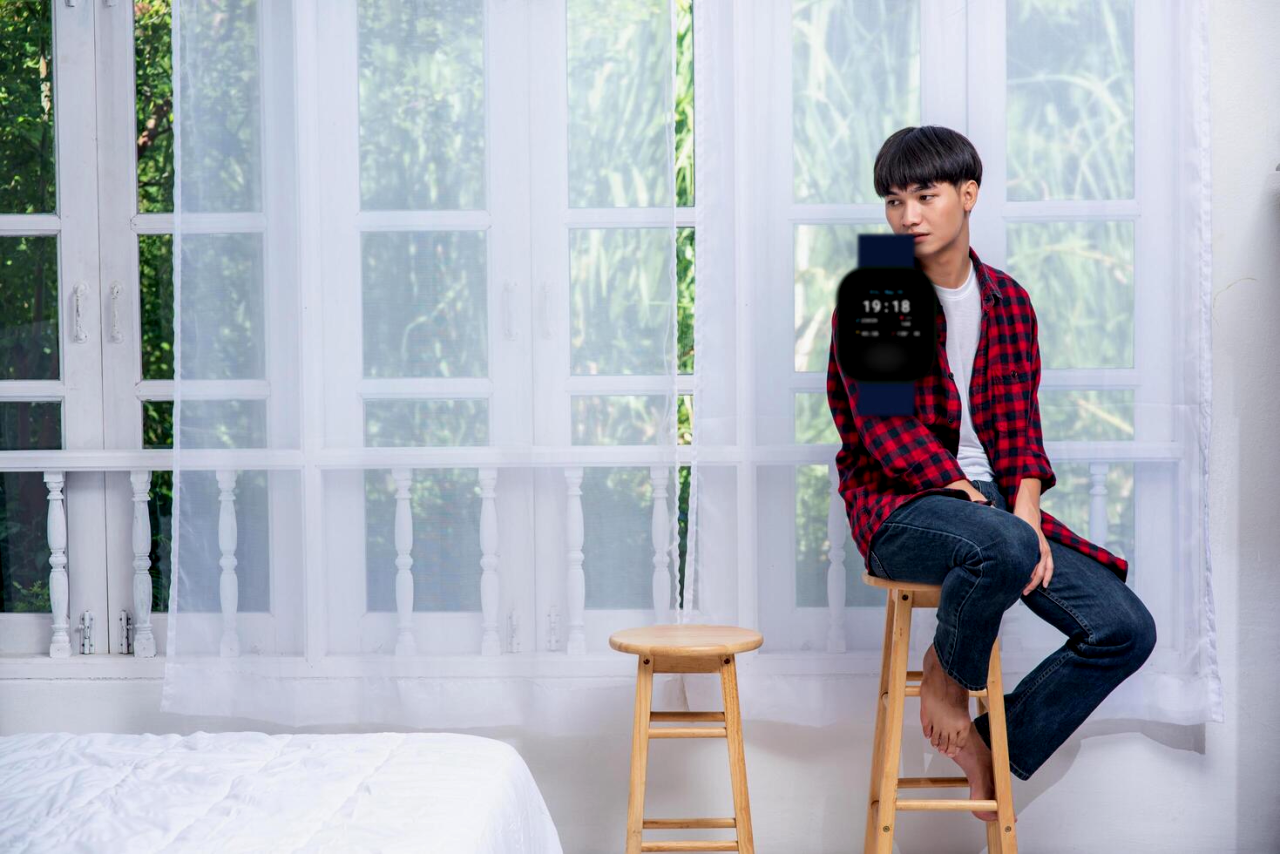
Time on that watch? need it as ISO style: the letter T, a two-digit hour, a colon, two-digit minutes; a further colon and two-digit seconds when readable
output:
T19:18
